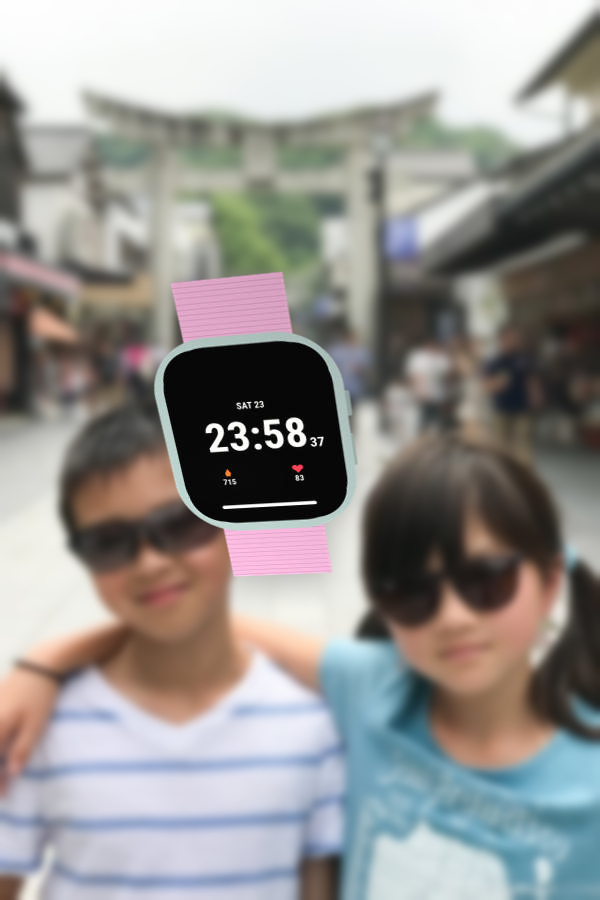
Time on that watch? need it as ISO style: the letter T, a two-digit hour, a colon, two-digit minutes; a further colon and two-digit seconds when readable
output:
T23:58:37
